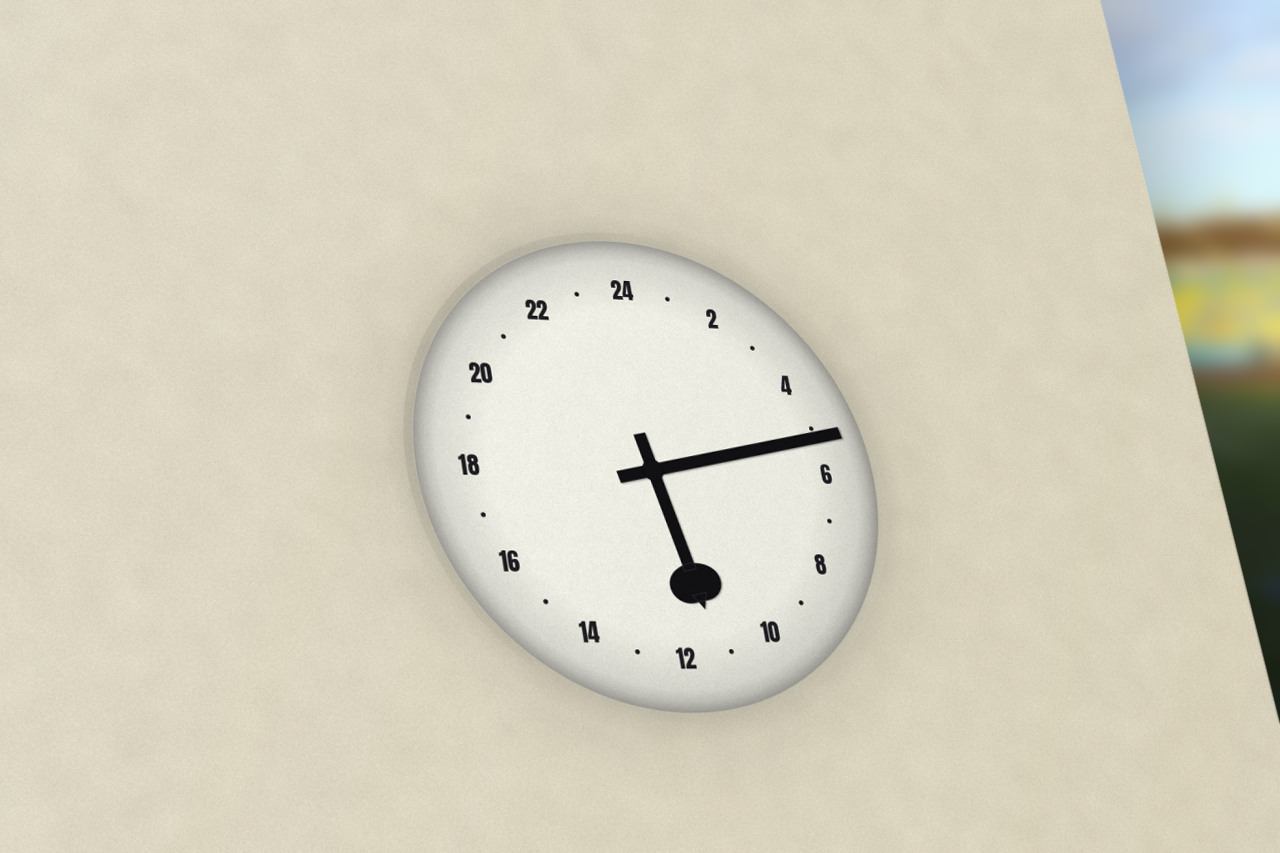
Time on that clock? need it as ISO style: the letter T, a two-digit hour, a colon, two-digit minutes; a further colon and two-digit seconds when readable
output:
T11:13
